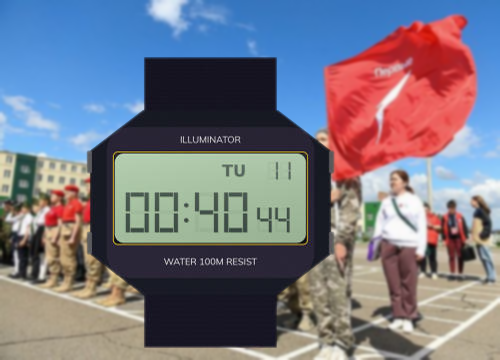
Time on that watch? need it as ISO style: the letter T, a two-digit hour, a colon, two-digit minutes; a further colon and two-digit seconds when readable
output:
T00:40:44
